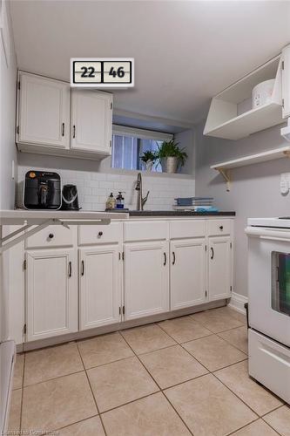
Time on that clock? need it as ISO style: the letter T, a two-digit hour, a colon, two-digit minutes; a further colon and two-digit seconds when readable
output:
T22:46
